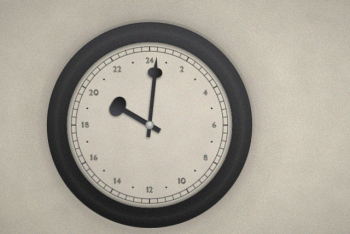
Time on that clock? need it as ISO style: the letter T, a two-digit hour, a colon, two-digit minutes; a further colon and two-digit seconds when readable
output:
T20:01
